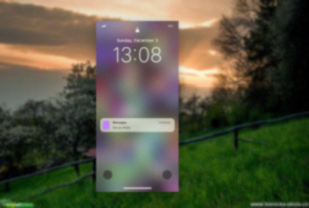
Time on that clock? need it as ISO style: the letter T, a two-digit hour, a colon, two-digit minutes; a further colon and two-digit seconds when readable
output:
T13:08
